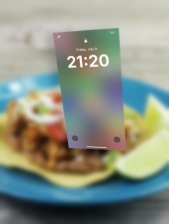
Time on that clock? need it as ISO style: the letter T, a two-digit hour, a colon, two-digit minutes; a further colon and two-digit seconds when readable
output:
T21:20
